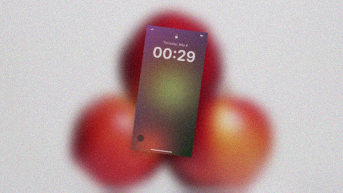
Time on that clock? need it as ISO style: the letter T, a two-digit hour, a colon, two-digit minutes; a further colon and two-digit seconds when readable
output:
T00:29
